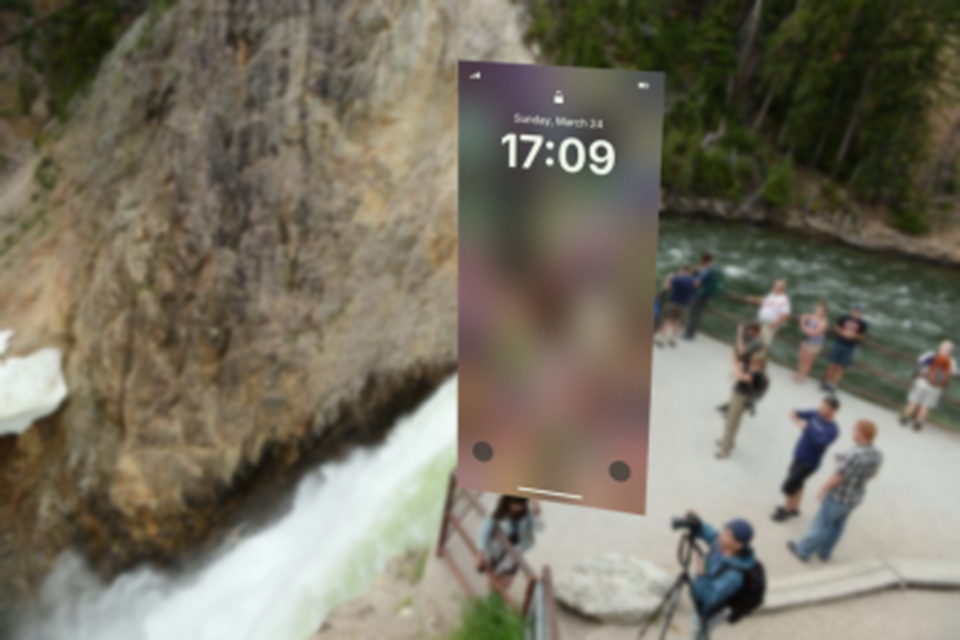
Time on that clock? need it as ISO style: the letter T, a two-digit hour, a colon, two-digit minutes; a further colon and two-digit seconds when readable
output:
T17:09
